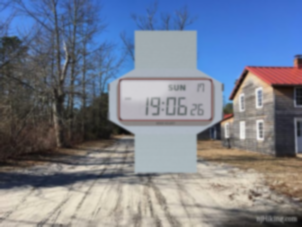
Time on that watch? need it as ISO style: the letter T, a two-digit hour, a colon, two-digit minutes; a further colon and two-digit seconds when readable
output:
T19:06:26
